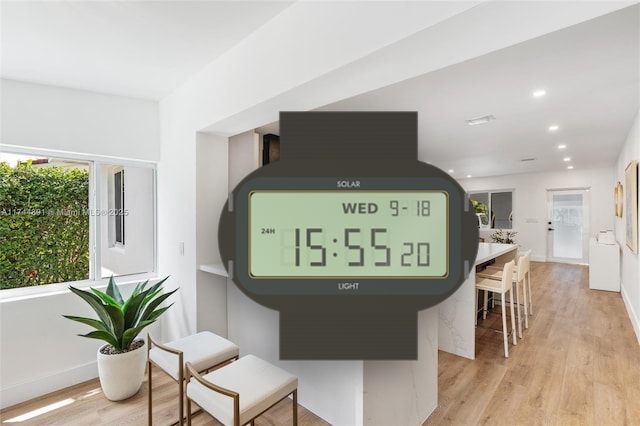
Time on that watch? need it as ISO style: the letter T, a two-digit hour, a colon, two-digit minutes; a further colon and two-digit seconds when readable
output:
T15:55:20
